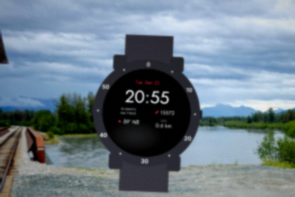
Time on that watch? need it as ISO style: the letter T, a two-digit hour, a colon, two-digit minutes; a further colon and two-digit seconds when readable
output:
T20:55
